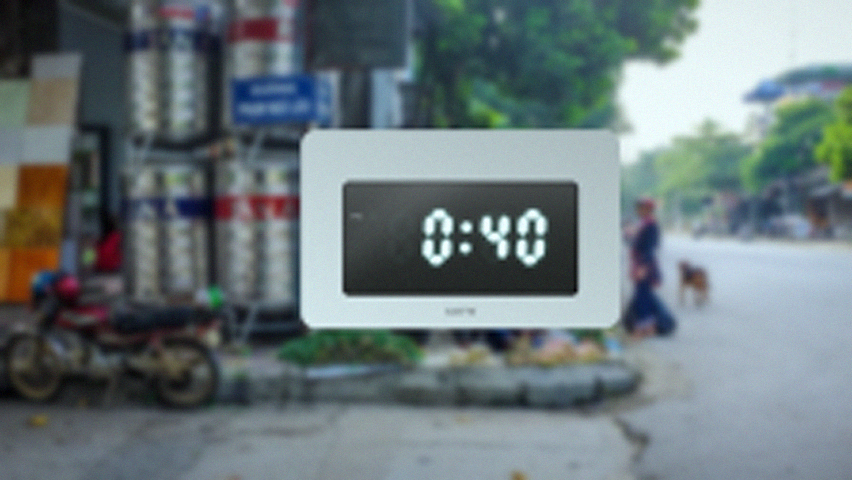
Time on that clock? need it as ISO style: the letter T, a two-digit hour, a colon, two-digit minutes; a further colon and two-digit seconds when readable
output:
T00:40
